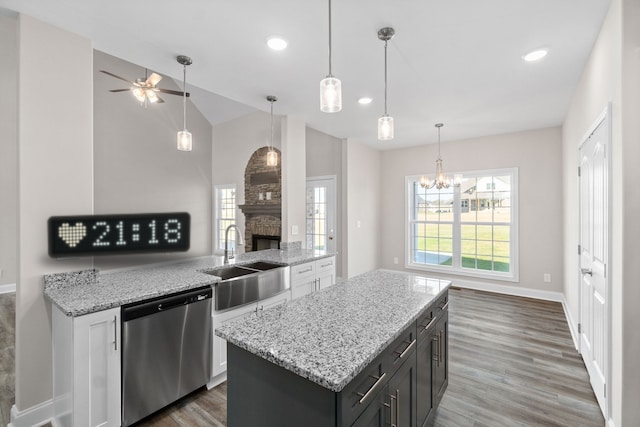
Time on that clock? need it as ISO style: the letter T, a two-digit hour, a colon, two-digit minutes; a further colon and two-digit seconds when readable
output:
T21:18
